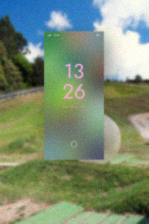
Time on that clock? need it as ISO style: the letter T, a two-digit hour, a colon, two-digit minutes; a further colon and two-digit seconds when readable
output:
T13:26
